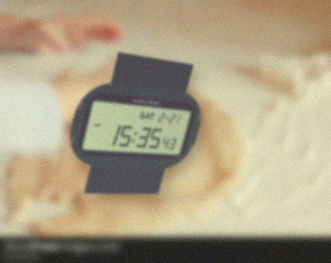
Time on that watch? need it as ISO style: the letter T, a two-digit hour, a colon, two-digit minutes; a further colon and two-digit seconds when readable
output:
T15:35
